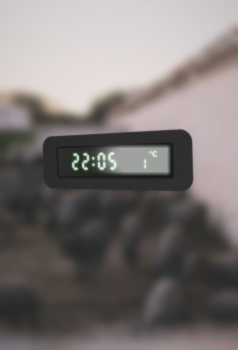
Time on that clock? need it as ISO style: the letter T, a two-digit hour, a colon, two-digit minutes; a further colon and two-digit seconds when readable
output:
T22:05
